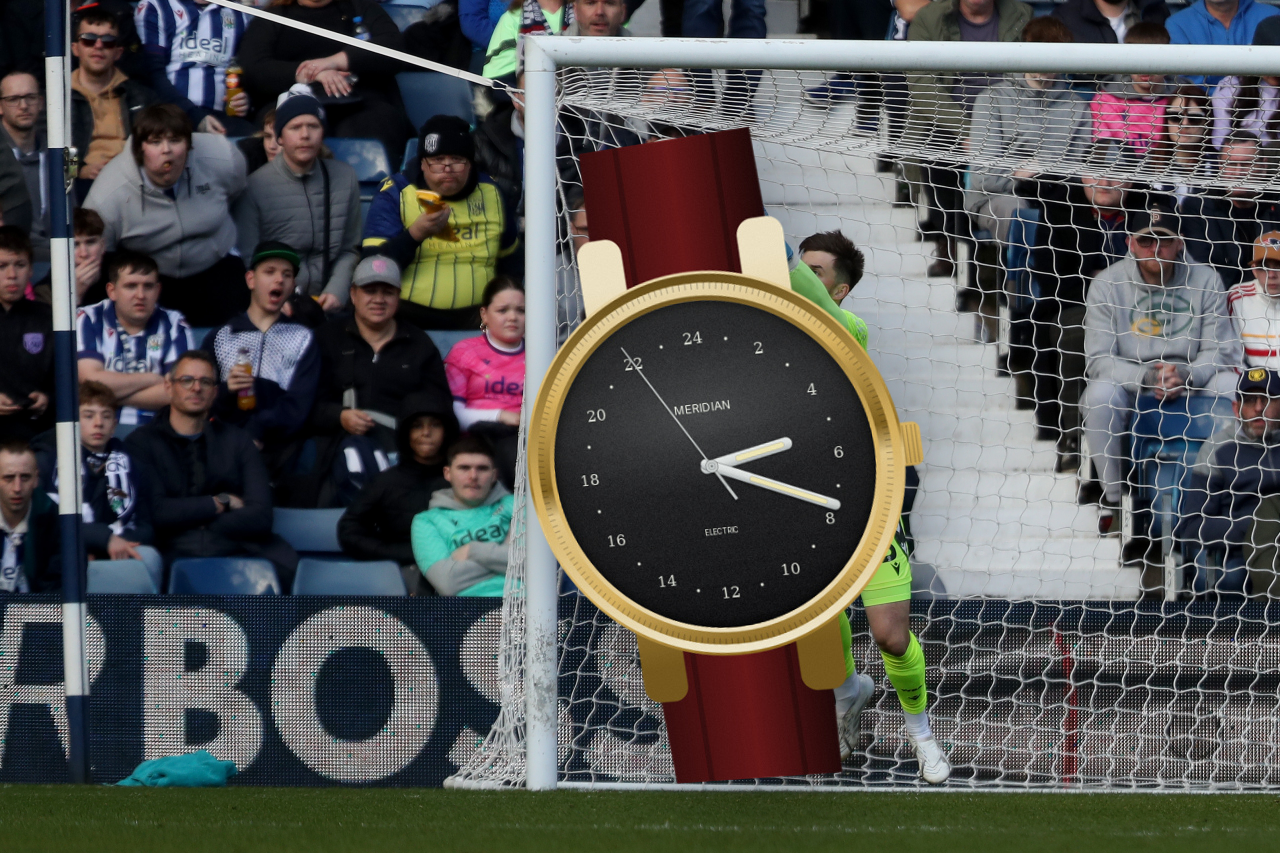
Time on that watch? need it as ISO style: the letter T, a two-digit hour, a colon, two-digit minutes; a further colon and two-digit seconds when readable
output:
T05:18:55
